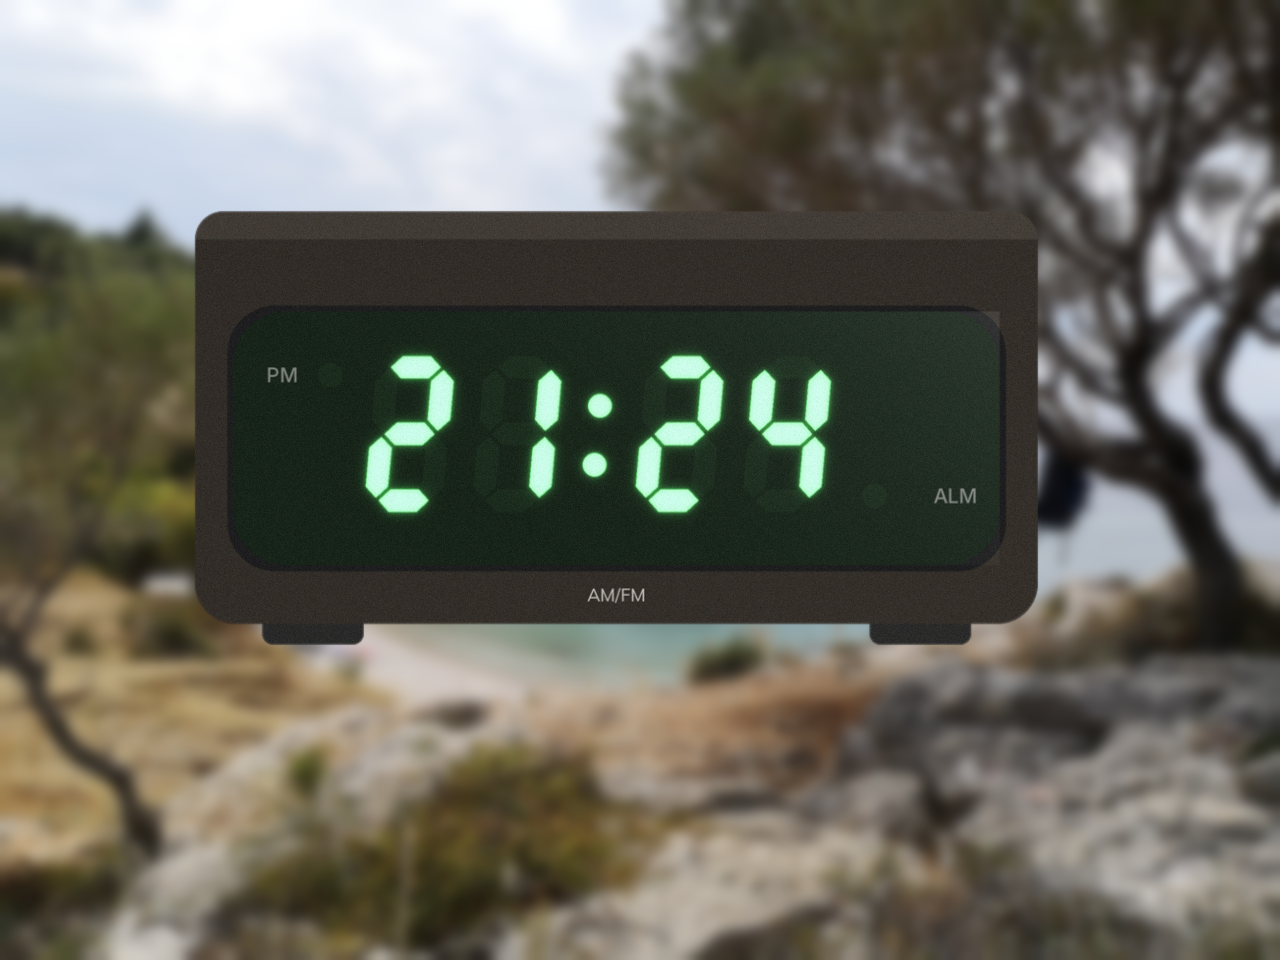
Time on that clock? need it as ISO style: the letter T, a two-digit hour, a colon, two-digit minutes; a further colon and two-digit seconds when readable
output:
T21:24
